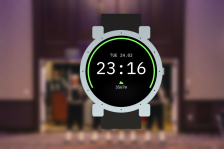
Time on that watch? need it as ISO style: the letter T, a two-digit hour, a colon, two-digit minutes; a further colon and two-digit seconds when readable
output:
T23:16
